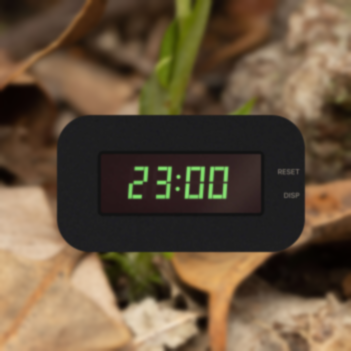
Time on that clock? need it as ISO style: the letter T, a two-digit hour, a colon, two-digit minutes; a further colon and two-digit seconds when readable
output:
T23:00
